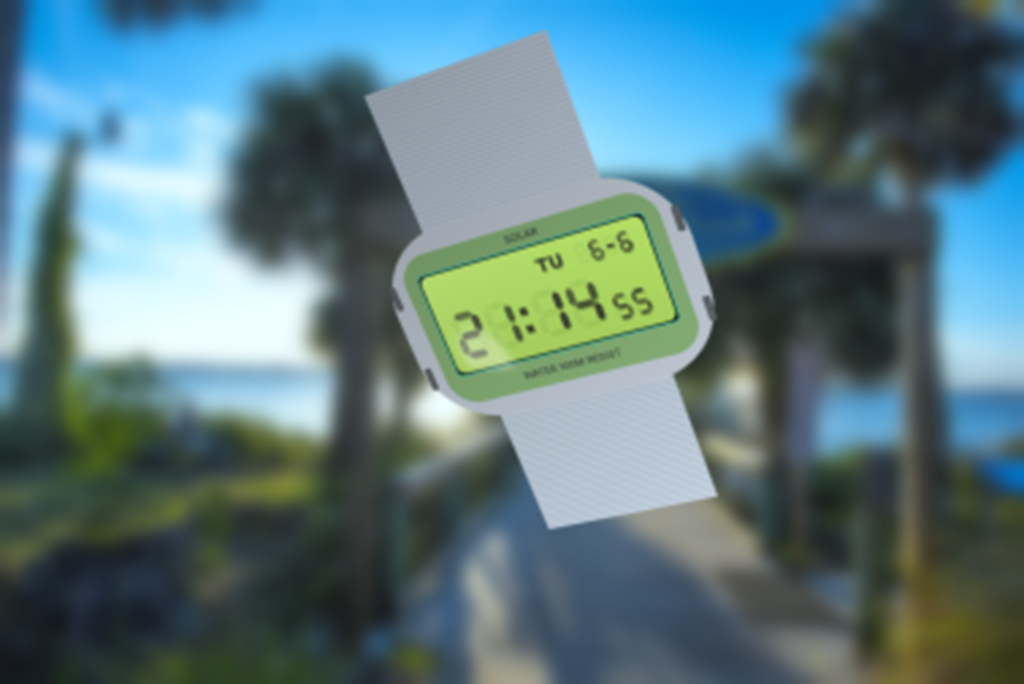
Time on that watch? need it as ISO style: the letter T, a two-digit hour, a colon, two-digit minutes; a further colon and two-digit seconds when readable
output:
T21:14:55
